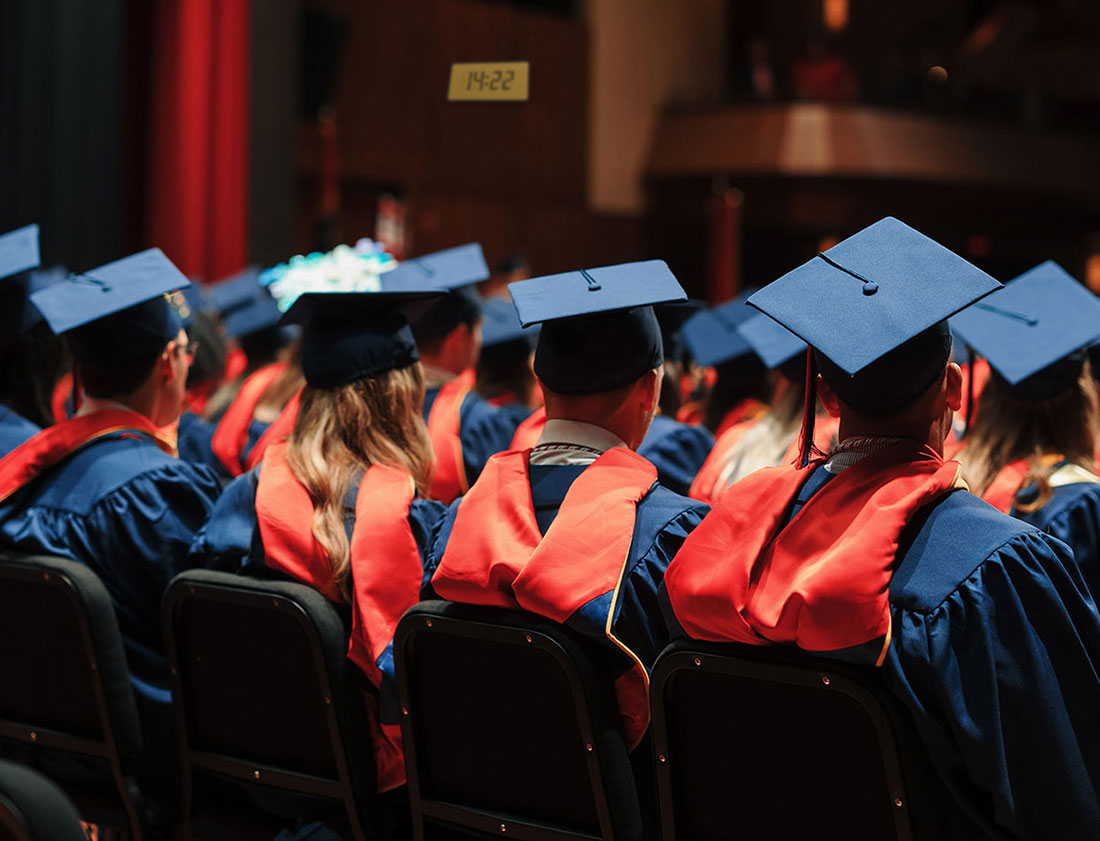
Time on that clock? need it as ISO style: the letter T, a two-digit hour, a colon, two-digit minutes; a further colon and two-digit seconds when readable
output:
T14:22
